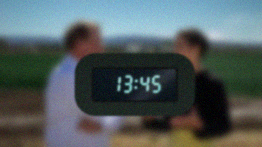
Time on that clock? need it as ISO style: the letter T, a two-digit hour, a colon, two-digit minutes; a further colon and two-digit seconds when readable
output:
T13:45
